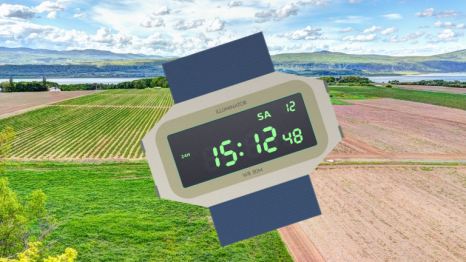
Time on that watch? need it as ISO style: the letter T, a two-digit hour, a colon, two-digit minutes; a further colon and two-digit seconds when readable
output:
T15:12:48
